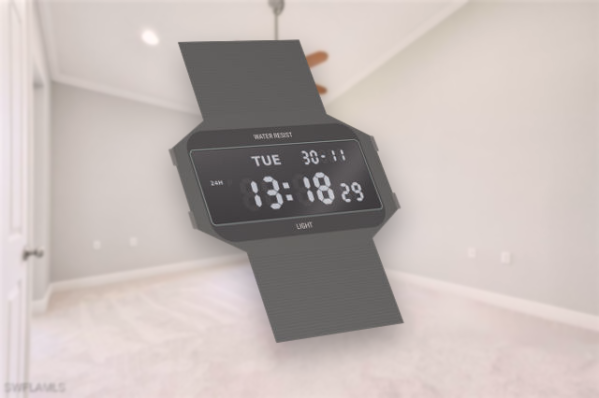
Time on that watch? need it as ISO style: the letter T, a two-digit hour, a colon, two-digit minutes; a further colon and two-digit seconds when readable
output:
T13:18:29
